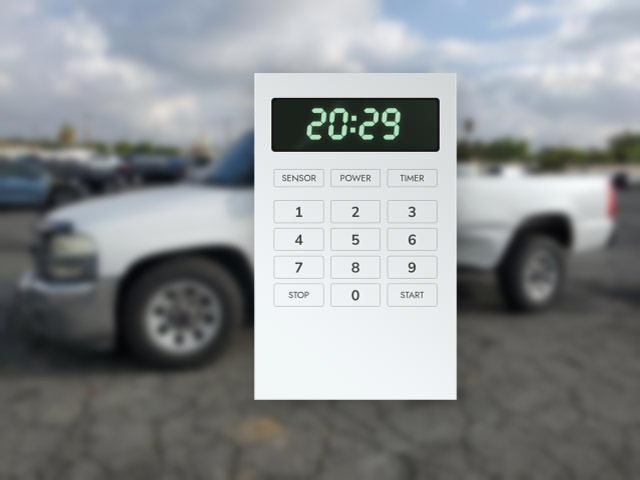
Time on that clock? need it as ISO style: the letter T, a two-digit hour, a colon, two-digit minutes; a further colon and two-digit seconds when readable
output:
T20:29
